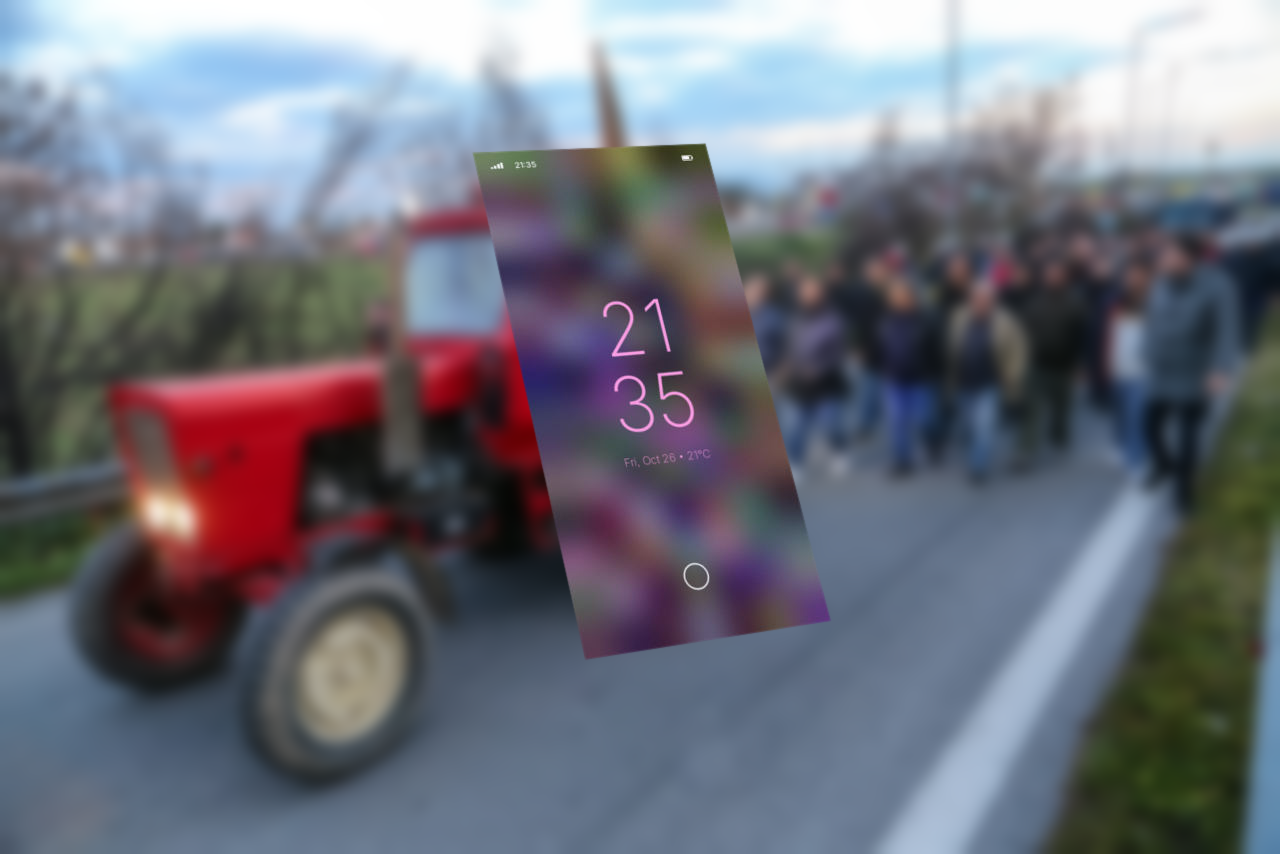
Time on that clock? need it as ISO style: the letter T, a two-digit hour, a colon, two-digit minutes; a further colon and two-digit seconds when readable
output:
T21:35
